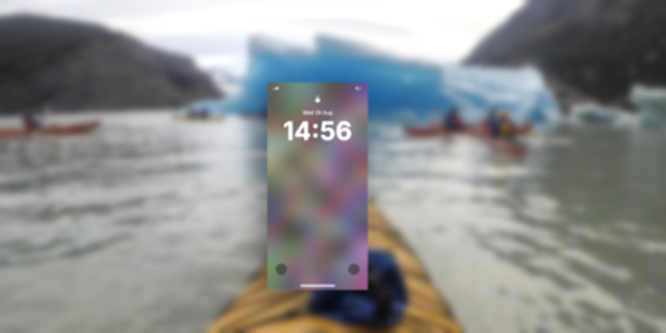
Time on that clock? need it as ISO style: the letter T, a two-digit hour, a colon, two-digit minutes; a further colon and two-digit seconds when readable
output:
T14:56
